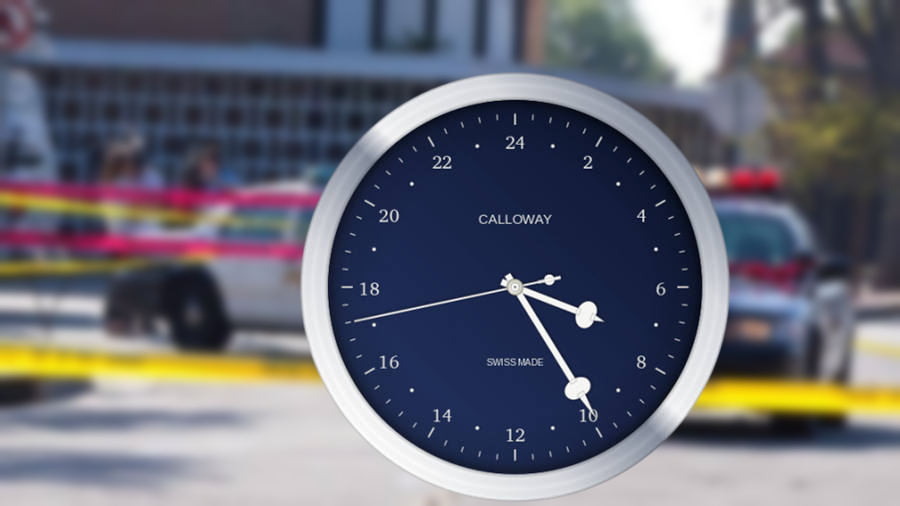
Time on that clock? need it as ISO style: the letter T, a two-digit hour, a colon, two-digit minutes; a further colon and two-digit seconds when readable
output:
T07:24:43
